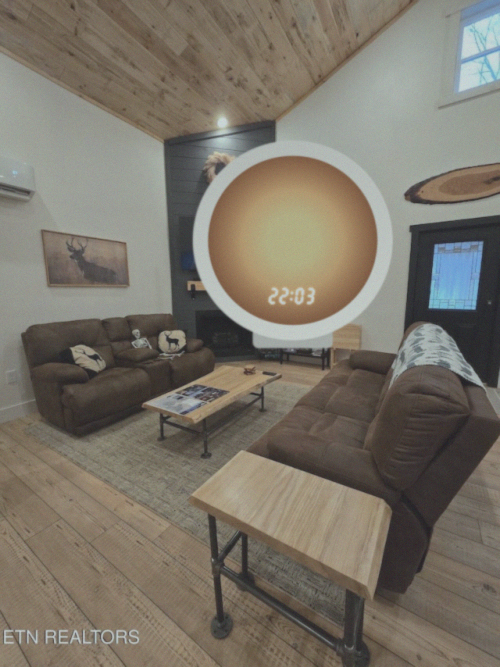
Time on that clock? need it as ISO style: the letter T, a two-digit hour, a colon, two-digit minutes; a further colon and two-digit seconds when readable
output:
T22:03
